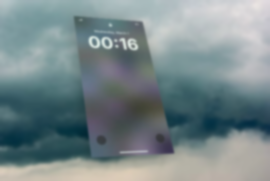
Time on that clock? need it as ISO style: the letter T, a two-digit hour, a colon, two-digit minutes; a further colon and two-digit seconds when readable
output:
T00:16
